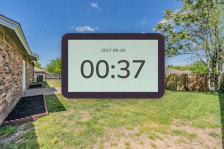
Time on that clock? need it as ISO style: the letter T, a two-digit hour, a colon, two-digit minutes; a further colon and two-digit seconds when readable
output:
T00:37
